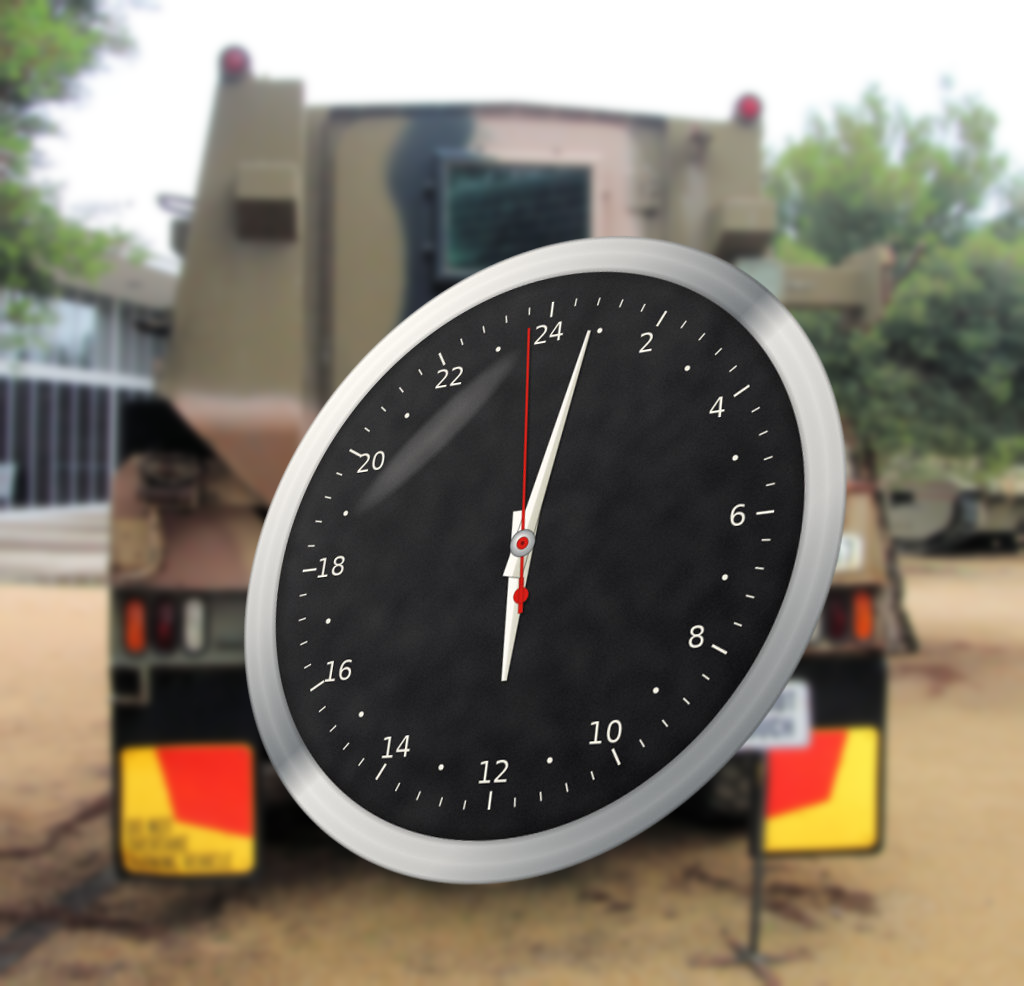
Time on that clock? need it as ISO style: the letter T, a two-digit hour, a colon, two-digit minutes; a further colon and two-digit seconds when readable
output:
T12:01:59
